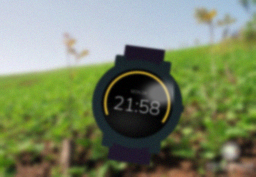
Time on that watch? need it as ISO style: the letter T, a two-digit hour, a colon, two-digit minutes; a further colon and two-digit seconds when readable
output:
T21:58
